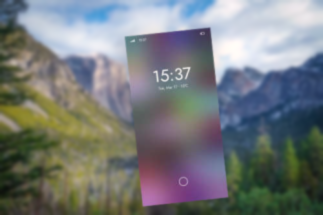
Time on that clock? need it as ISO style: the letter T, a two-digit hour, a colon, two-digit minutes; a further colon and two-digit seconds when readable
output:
T15:37
